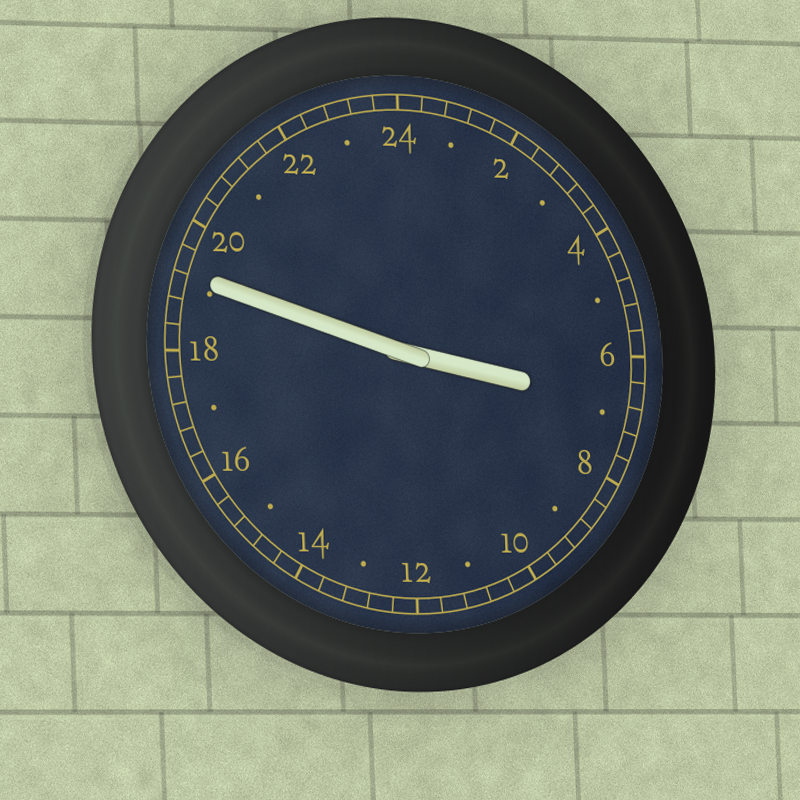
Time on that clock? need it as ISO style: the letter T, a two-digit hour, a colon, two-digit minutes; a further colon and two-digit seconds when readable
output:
T06:48
